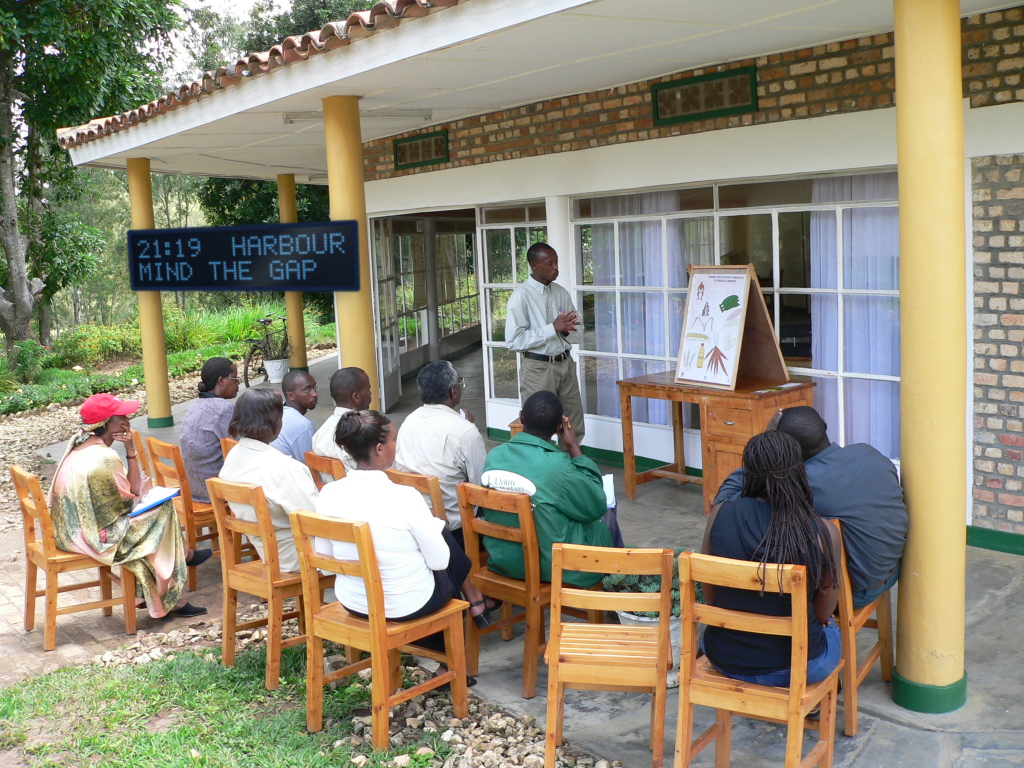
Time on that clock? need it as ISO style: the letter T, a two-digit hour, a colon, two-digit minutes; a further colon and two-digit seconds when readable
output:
T21:19
